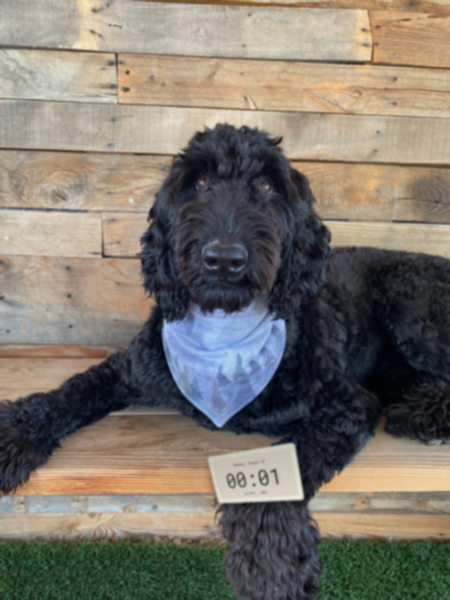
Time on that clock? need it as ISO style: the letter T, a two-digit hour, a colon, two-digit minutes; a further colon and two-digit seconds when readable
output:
T00:01
